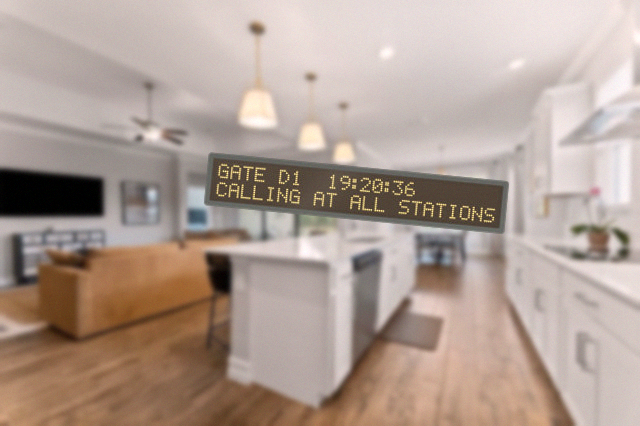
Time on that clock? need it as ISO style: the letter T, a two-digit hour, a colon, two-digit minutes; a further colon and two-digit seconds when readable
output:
T19:20:36
